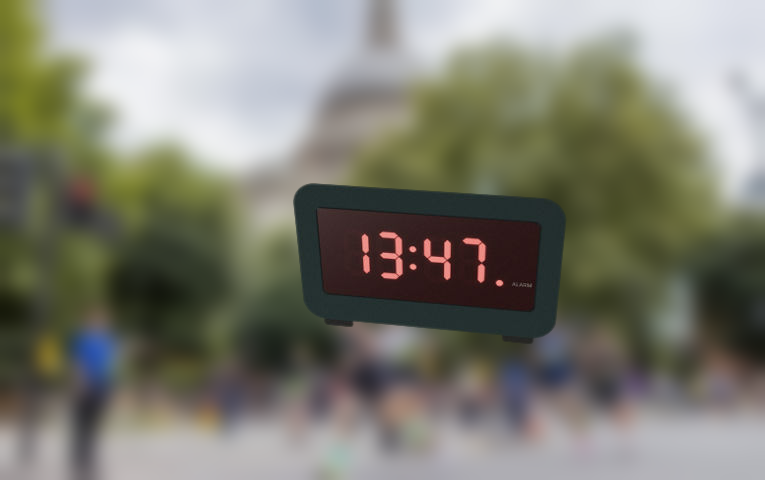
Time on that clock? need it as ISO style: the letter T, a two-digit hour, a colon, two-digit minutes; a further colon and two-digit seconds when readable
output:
T13:47
